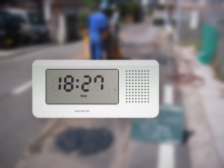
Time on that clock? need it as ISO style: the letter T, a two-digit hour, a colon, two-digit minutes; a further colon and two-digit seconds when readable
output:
T18:27
